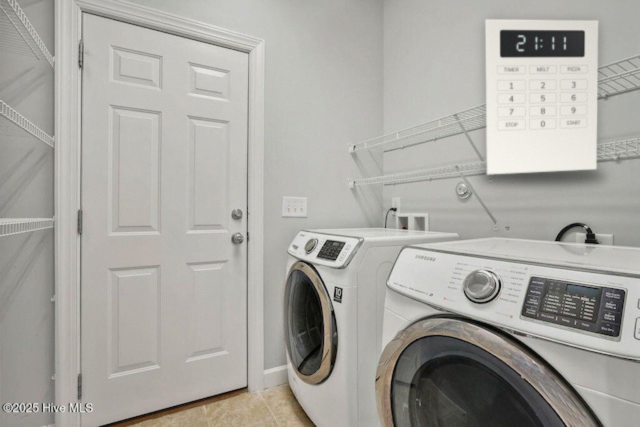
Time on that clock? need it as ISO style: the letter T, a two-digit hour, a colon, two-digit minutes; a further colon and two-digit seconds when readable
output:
T21:11
